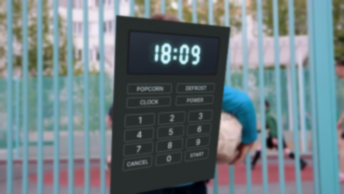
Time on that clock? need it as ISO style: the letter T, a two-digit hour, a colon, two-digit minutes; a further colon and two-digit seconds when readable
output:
T18:09
